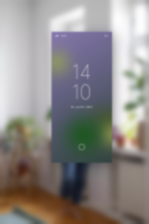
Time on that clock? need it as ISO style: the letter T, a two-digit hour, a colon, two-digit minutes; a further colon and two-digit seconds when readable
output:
T14:10
